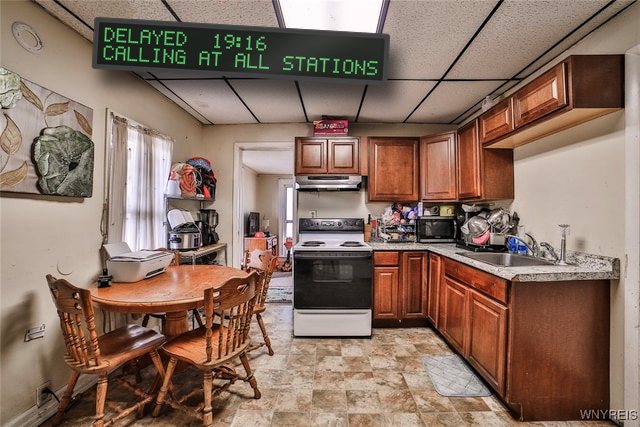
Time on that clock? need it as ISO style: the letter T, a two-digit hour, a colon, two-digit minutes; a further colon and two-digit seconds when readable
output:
T19:16
